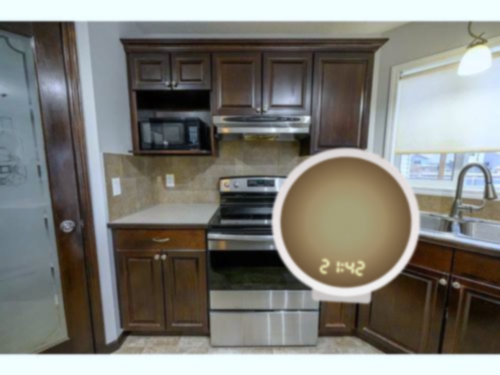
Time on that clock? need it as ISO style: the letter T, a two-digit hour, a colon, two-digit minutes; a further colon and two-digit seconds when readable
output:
T21:42
